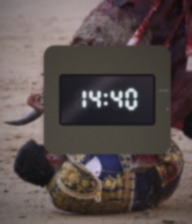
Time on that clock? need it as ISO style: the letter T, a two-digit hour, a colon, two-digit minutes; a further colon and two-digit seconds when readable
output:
T14:40
